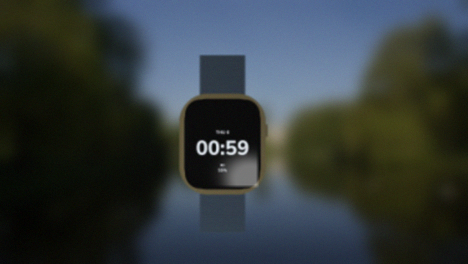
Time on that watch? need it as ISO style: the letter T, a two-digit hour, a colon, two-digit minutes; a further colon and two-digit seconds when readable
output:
T00:59
